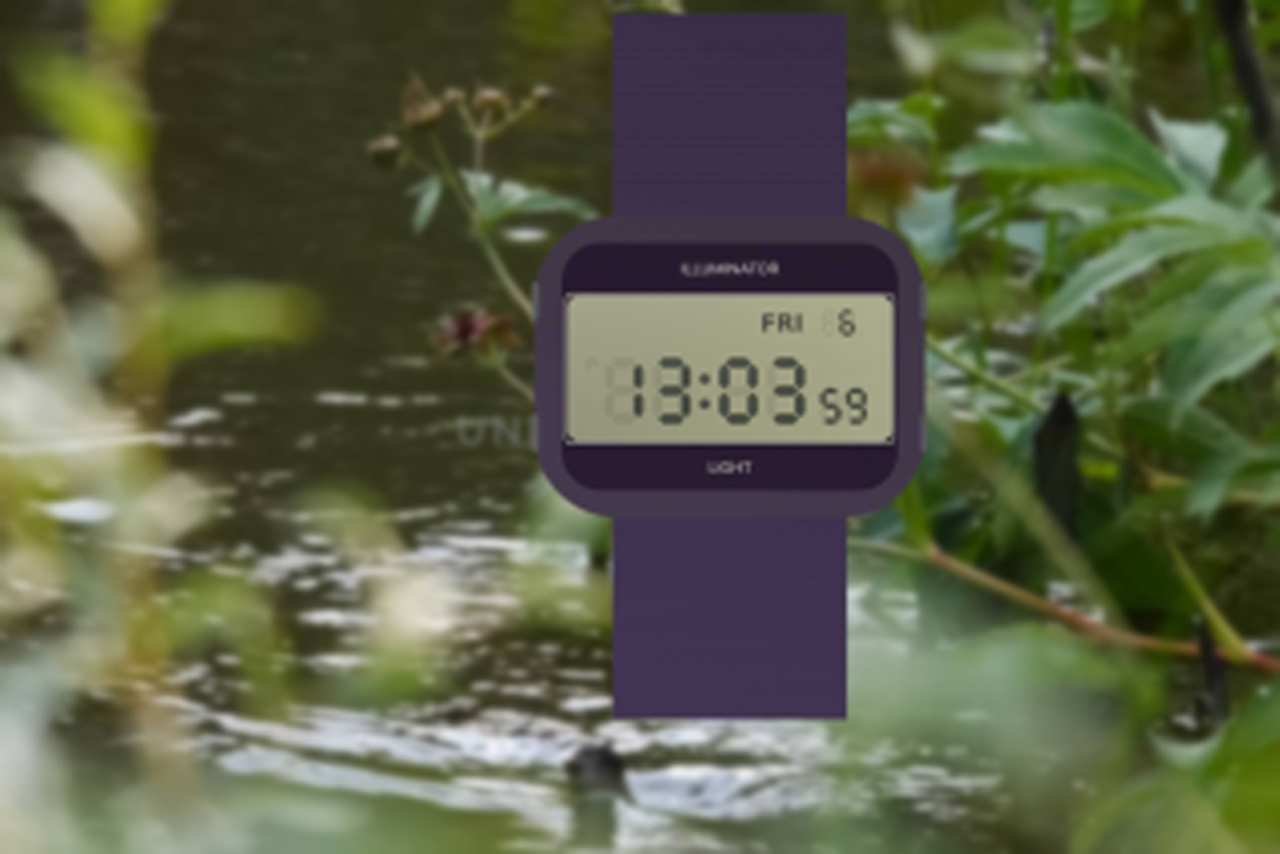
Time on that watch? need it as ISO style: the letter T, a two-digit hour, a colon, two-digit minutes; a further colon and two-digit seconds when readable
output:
T13:03:59
